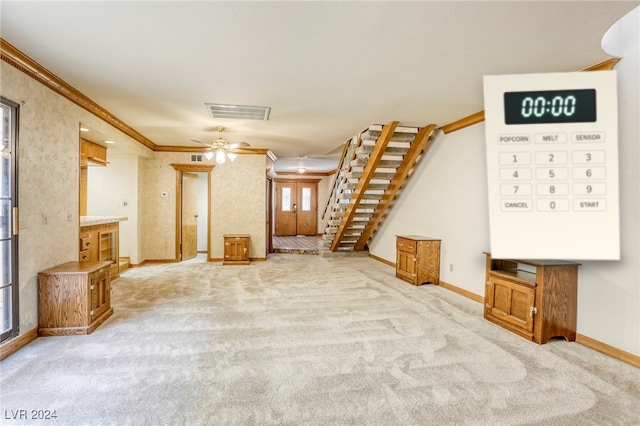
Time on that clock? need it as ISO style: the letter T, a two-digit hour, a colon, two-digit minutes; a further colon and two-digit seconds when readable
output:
T00:00
